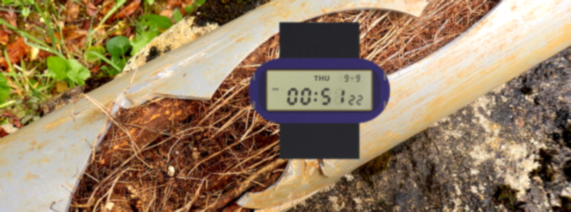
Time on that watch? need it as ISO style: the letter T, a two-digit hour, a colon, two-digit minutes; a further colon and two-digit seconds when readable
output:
T00:51:22
